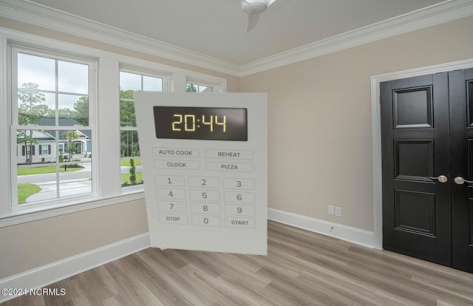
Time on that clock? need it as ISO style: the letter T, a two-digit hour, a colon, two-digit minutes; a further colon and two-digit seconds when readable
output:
T20:44
